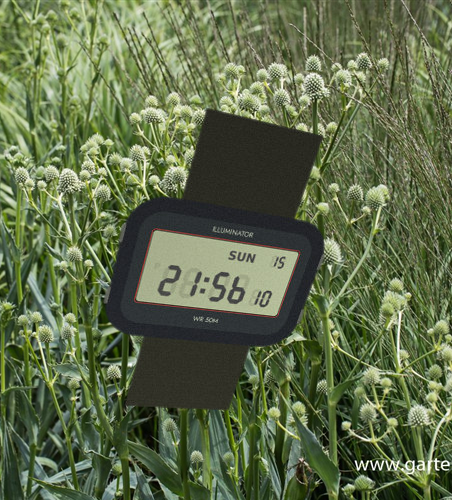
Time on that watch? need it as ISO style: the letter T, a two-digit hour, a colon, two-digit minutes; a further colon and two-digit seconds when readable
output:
T21:56:10
